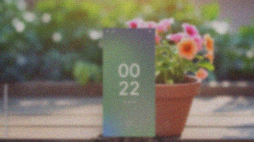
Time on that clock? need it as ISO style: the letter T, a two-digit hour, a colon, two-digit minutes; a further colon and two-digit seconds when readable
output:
T00:22
